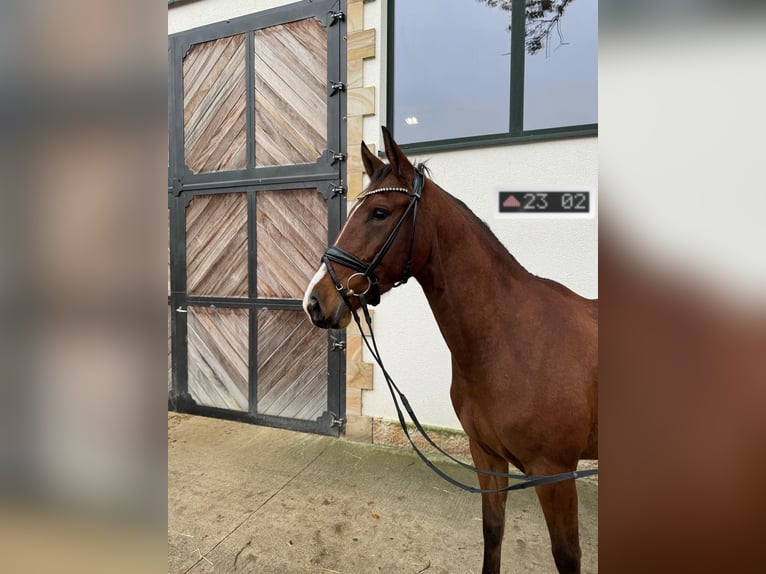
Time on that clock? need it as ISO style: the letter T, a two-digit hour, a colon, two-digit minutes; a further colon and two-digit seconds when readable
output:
T23:02
